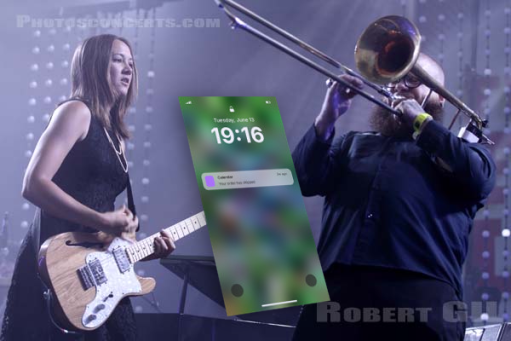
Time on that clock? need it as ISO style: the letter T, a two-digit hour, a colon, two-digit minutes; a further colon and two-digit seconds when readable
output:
T19:16
